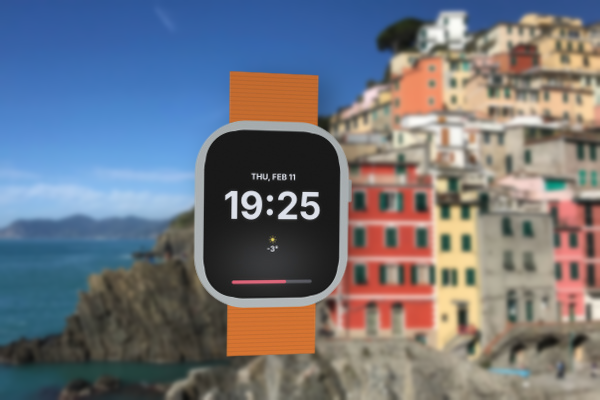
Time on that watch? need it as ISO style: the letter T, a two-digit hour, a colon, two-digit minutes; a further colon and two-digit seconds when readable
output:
T19:25
